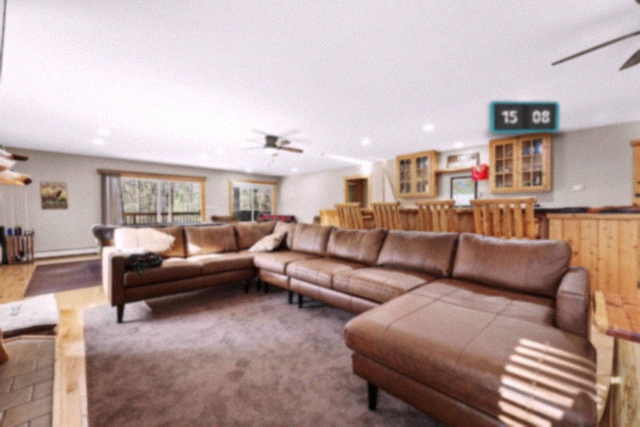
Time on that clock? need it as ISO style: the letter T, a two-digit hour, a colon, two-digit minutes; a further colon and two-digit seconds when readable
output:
T15:08
